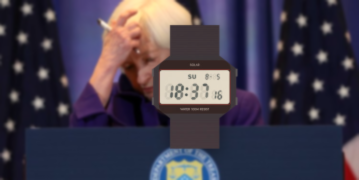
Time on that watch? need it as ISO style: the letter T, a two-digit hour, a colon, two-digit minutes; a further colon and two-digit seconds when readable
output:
T18:37:16
